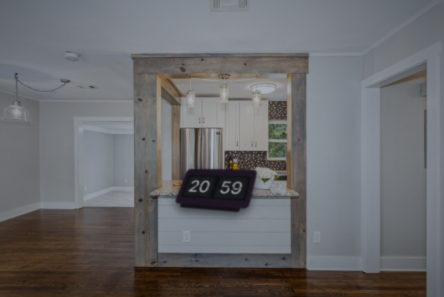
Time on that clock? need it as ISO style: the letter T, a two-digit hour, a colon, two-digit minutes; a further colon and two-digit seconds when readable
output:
T20:59
